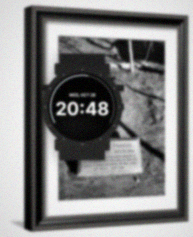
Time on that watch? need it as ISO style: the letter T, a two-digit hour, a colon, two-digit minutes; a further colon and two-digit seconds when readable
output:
T20:48
